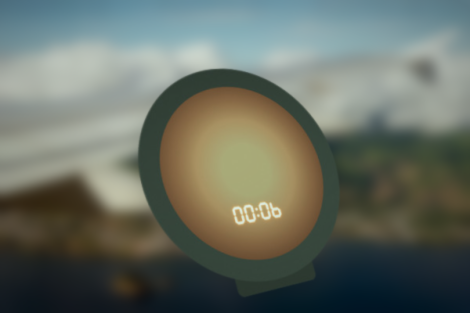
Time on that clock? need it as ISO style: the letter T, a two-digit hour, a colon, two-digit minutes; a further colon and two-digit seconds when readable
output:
T00:06
